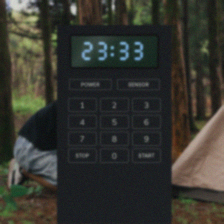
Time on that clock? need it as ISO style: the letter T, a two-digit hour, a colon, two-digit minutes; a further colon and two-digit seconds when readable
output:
T23:33
